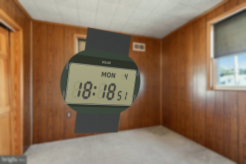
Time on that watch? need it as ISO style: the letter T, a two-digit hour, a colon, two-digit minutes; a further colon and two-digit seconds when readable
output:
T18:18:51
